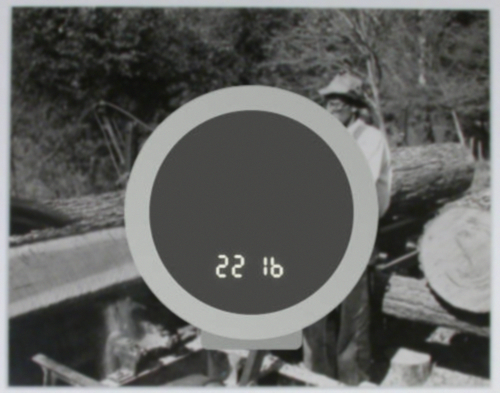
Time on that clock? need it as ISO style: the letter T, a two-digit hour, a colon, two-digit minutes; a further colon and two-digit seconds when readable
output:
T22:16
